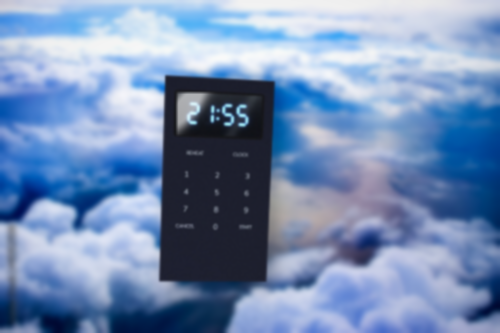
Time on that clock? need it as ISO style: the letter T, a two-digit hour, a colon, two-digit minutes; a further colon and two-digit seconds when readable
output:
T21:55
